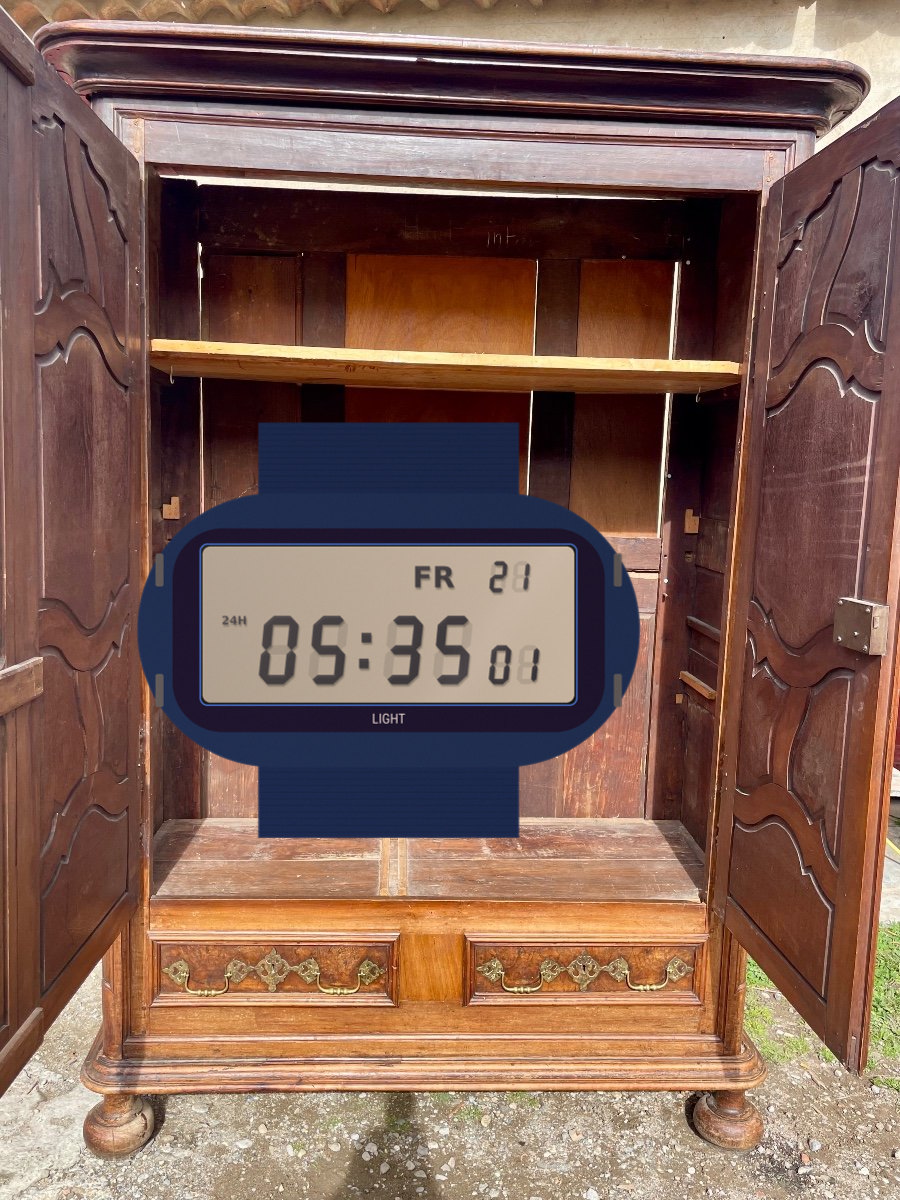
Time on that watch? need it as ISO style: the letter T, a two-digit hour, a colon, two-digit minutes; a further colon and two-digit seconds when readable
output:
T05:35:01
